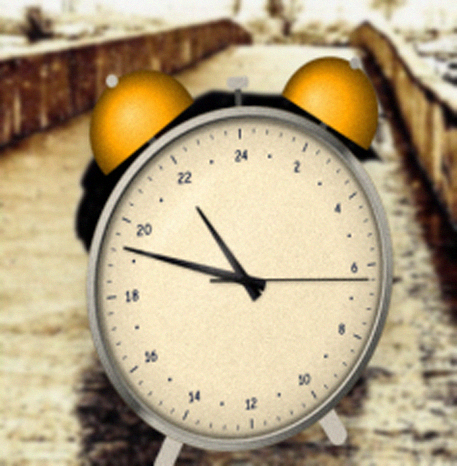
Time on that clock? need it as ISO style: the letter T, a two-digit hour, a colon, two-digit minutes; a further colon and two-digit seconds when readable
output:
T21:48:16
